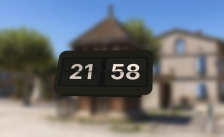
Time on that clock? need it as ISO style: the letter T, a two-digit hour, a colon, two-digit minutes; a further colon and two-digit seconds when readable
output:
T21:58
